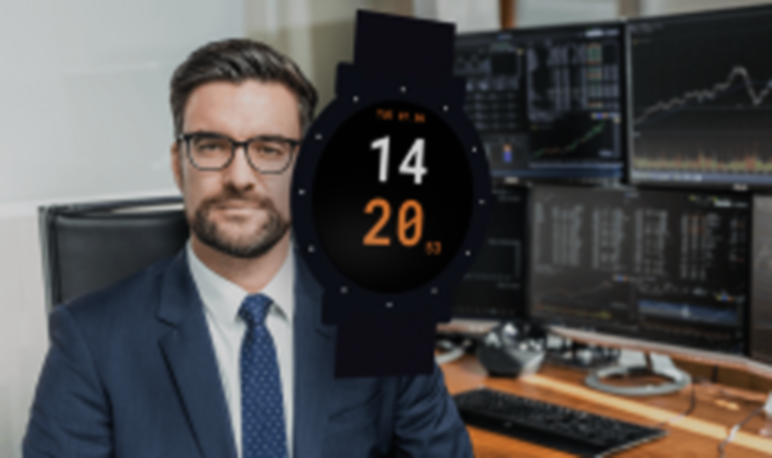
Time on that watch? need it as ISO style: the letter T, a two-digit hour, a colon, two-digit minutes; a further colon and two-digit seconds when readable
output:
T14:20
